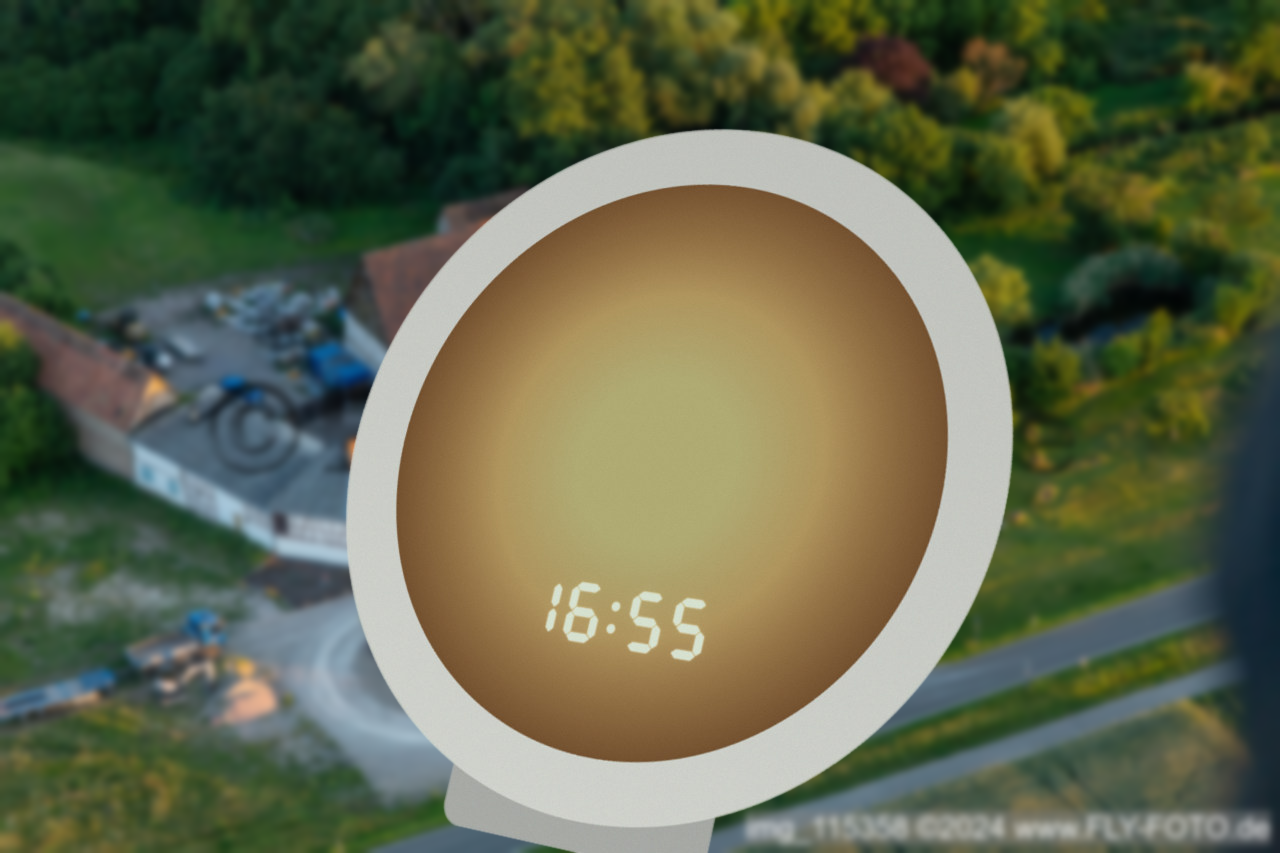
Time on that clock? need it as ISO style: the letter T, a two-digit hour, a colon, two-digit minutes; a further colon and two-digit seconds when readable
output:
T16:55
